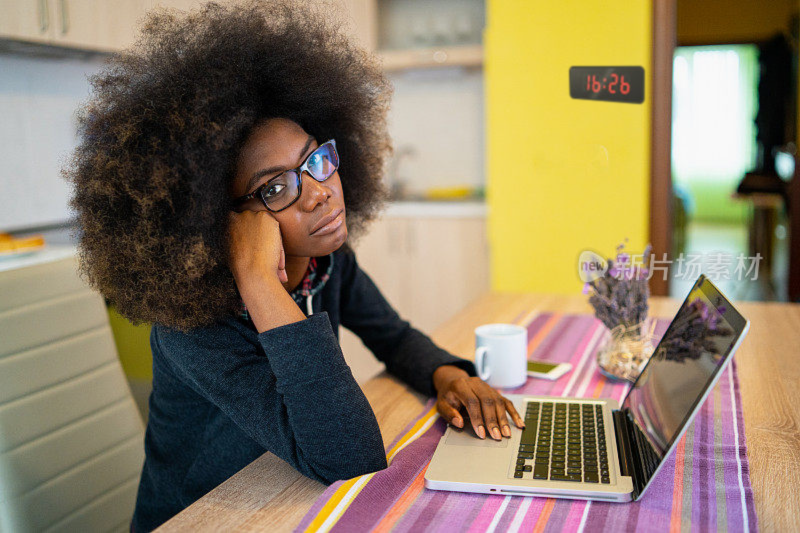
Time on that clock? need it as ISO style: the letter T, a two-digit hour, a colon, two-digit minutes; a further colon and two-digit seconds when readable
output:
T16:26
